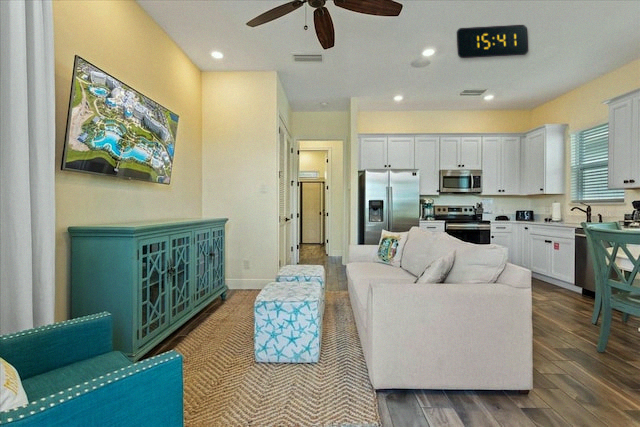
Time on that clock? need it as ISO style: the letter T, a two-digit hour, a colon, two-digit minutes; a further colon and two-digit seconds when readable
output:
T15:41
